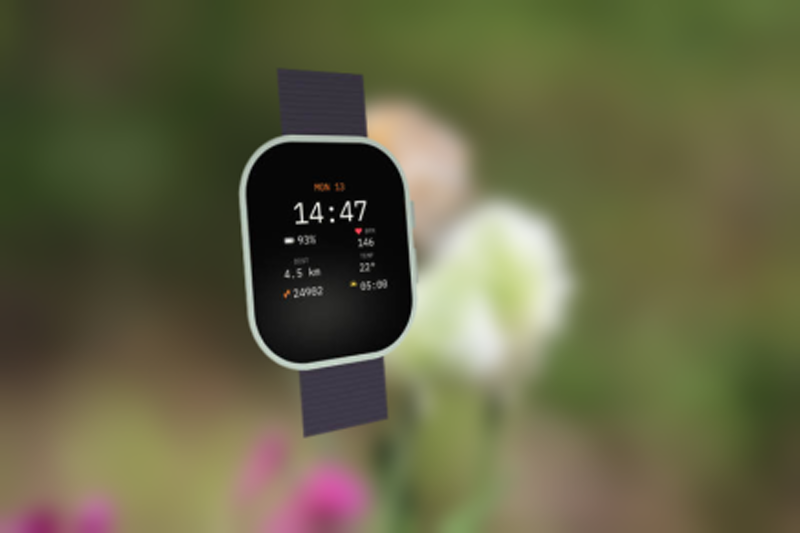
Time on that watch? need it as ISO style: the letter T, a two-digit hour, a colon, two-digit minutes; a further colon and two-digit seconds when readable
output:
T14:47
